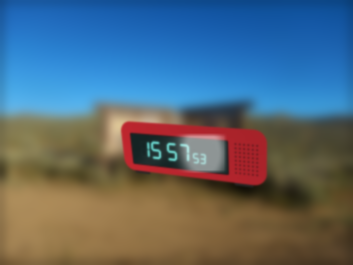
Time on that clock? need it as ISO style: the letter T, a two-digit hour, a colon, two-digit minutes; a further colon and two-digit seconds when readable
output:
T15:57
